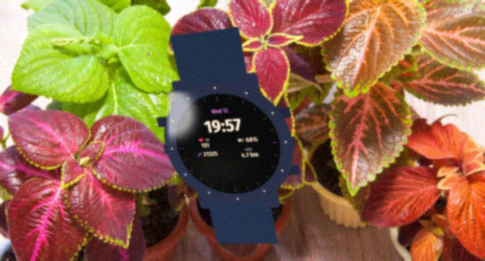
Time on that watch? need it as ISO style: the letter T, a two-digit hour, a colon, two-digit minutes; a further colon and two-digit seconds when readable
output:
T19:57
